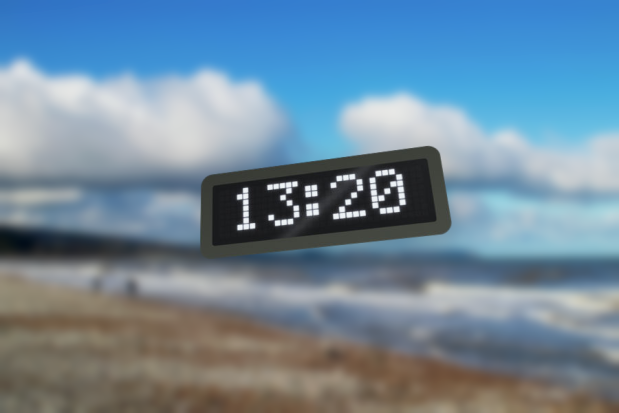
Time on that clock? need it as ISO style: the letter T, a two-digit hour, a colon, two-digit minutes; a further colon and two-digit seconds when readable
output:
T13:20
